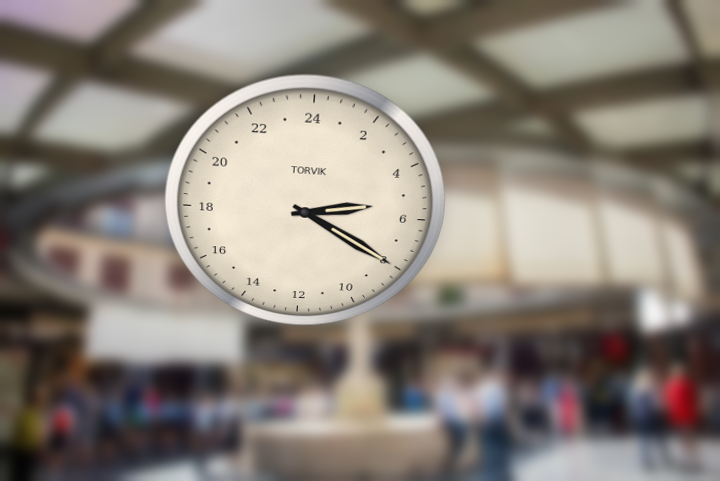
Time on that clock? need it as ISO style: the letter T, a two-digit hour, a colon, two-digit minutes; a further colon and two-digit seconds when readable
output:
T05:20
